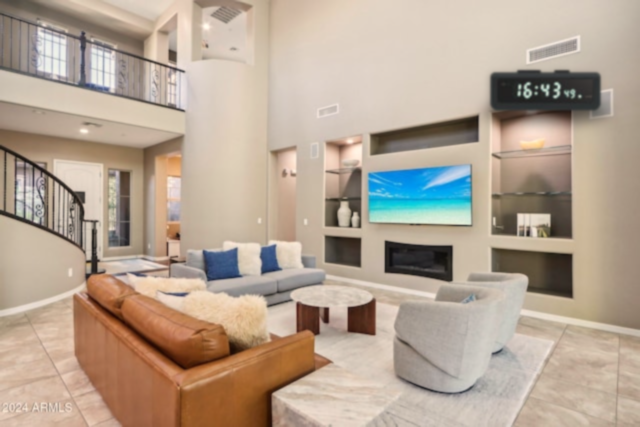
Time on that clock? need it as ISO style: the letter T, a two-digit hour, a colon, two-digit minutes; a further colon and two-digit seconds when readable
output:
T16:43
